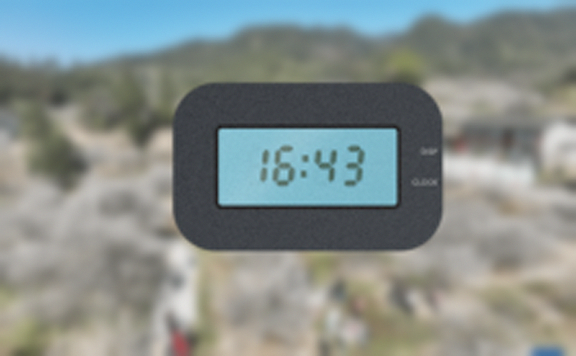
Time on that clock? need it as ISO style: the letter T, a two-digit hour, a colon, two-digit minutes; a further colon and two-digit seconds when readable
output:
T16:43
